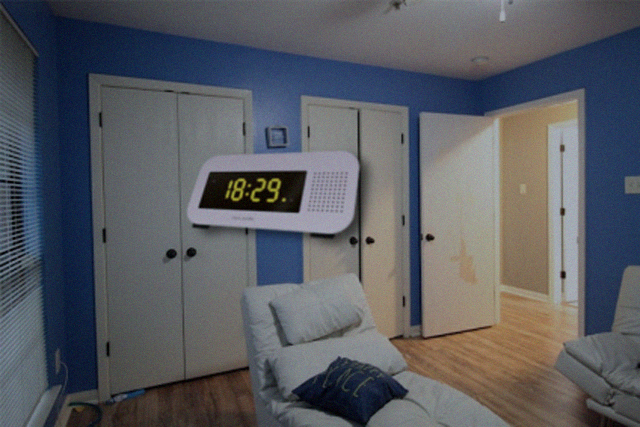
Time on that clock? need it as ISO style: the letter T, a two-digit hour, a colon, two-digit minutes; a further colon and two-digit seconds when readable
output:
T18:29
